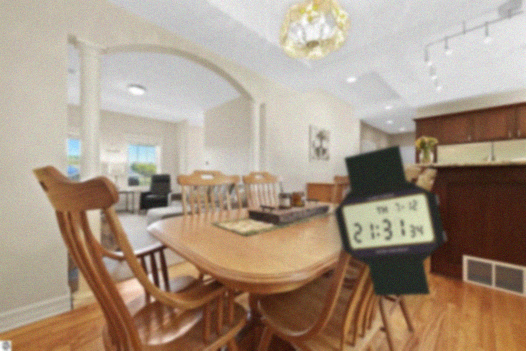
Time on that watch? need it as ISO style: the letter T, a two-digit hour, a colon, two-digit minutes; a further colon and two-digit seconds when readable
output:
T21:31
